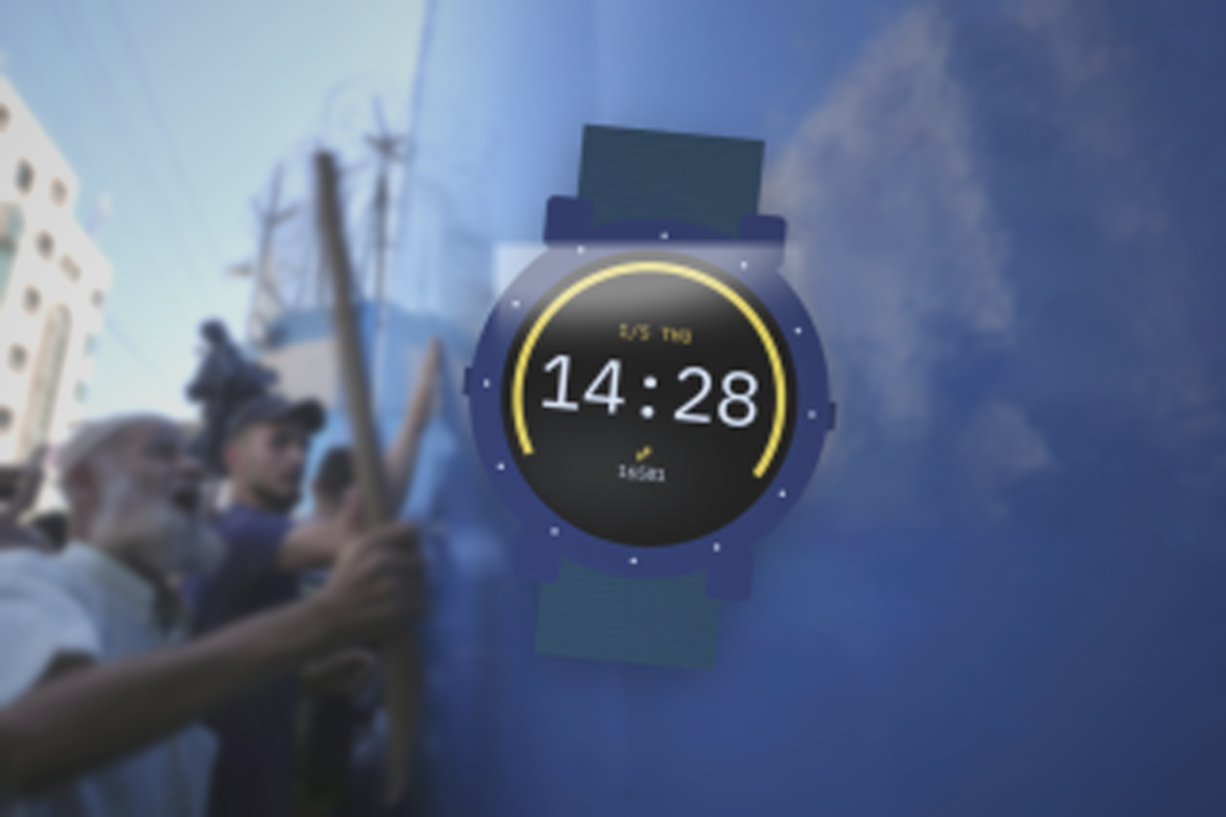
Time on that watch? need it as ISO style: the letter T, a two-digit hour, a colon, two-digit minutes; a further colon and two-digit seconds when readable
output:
T14:28
